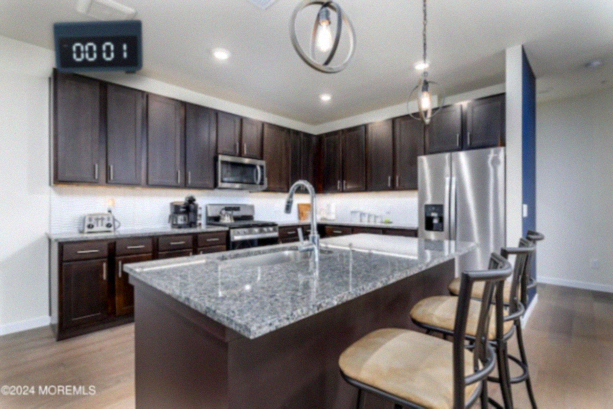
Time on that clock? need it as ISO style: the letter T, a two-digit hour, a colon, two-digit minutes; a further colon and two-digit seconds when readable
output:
T00:01
